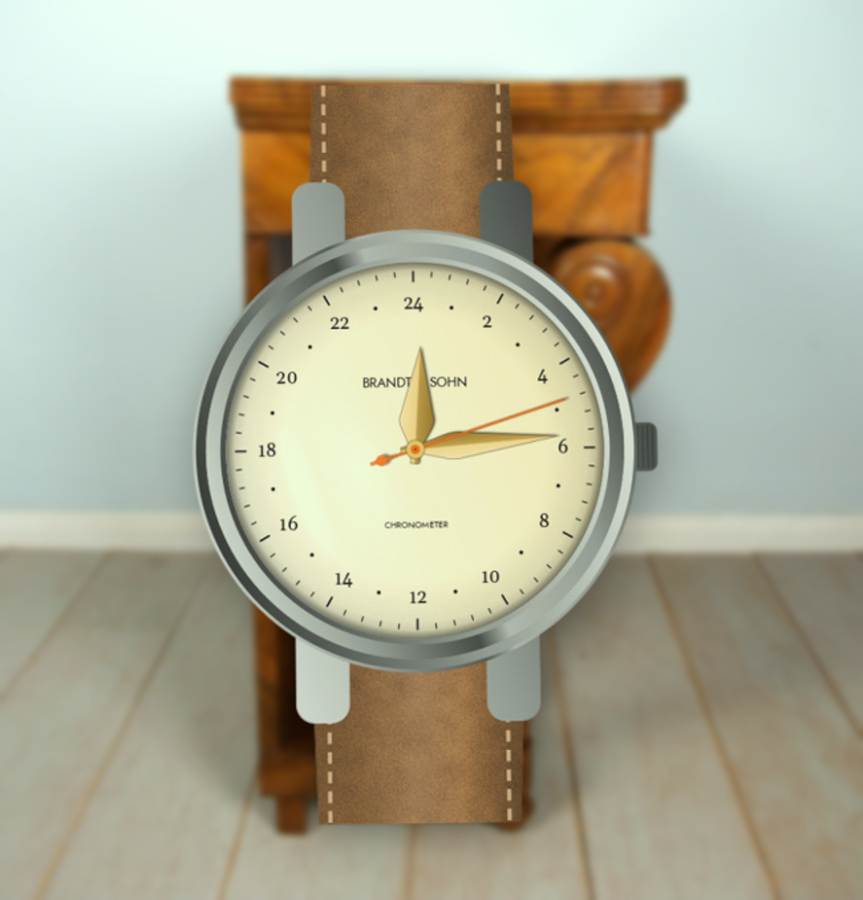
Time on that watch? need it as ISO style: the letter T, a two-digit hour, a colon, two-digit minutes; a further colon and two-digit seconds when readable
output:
T00:14:12
